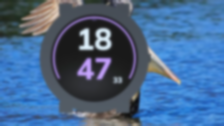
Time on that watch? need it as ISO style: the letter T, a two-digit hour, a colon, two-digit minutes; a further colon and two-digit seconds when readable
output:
T18:47
